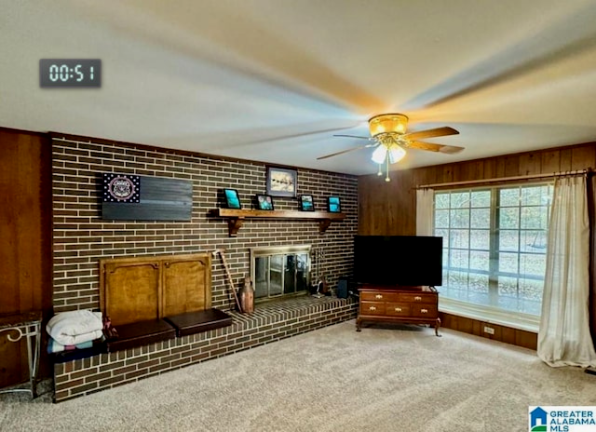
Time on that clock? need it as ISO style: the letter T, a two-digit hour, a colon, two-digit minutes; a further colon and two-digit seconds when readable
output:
T00:51
